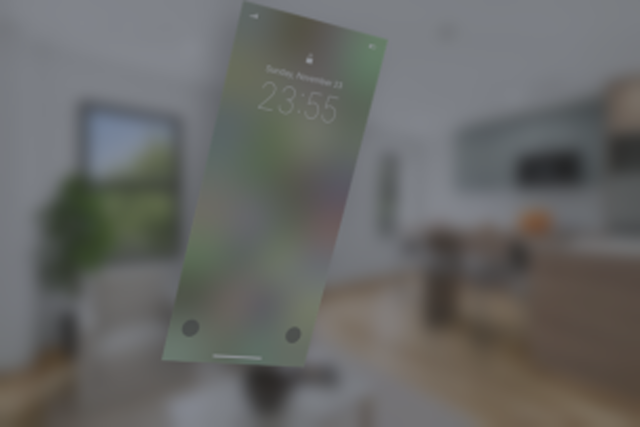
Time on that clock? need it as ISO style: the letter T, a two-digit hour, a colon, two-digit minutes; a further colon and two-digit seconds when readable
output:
T23:55
